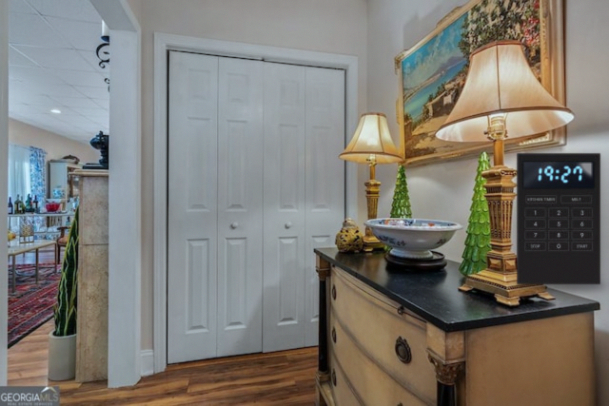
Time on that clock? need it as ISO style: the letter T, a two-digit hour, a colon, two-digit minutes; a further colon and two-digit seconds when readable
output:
T19:27
